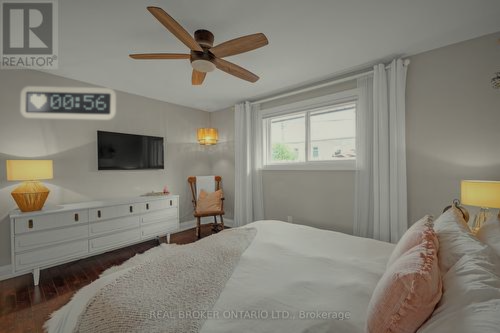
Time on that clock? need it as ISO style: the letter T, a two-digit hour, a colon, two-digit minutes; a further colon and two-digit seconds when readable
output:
T00:56
